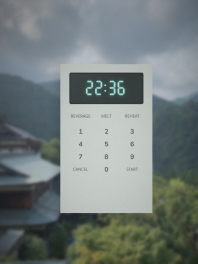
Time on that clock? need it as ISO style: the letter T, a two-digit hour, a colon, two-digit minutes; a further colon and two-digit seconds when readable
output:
T22:36
